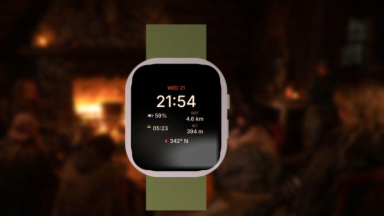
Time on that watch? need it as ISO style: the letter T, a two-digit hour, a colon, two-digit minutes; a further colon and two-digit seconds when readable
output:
T21:54
